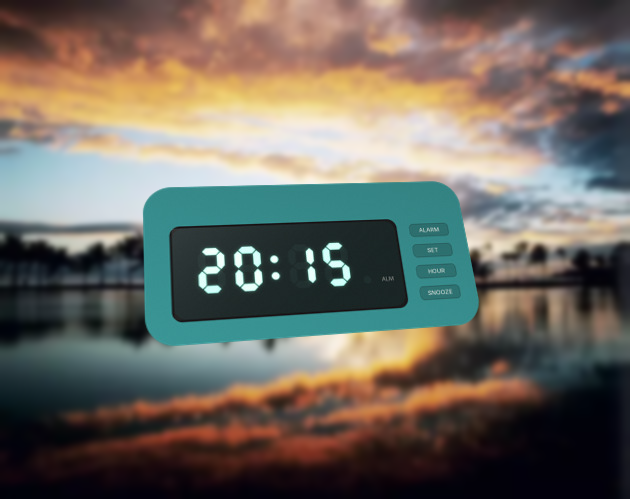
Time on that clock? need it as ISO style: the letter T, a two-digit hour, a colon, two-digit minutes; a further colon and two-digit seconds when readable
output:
T20:15
